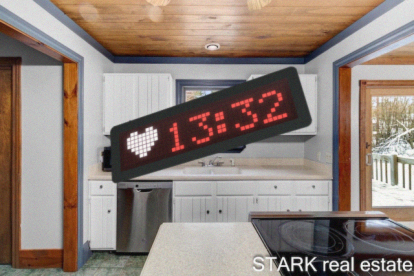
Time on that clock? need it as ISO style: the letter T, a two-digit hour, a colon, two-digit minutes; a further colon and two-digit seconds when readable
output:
T13:32
